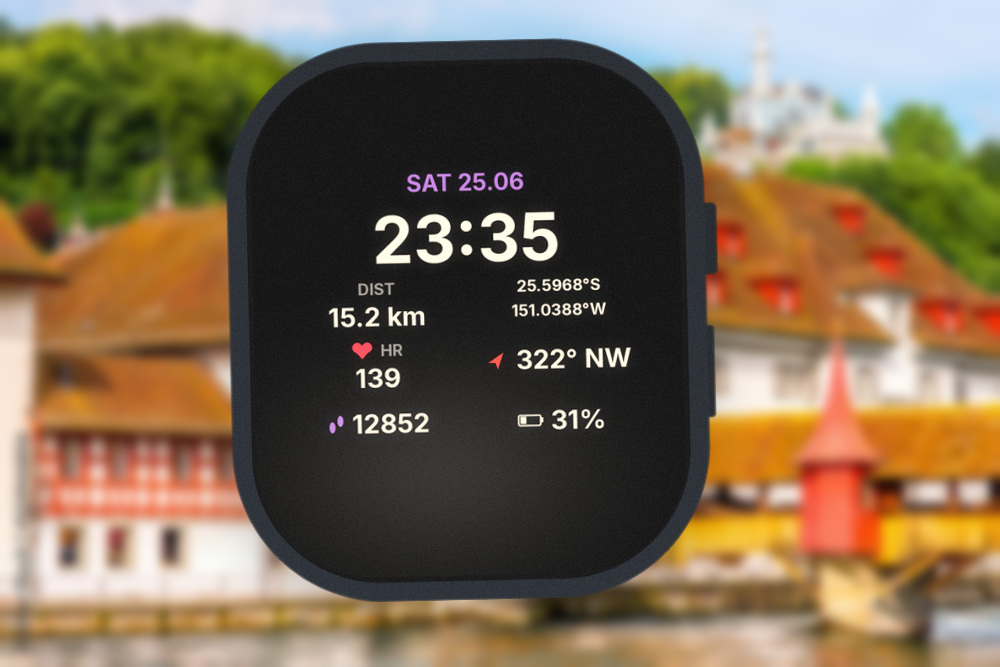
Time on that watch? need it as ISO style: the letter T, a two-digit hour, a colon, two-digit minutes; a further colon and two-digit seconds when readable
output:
T23:35
